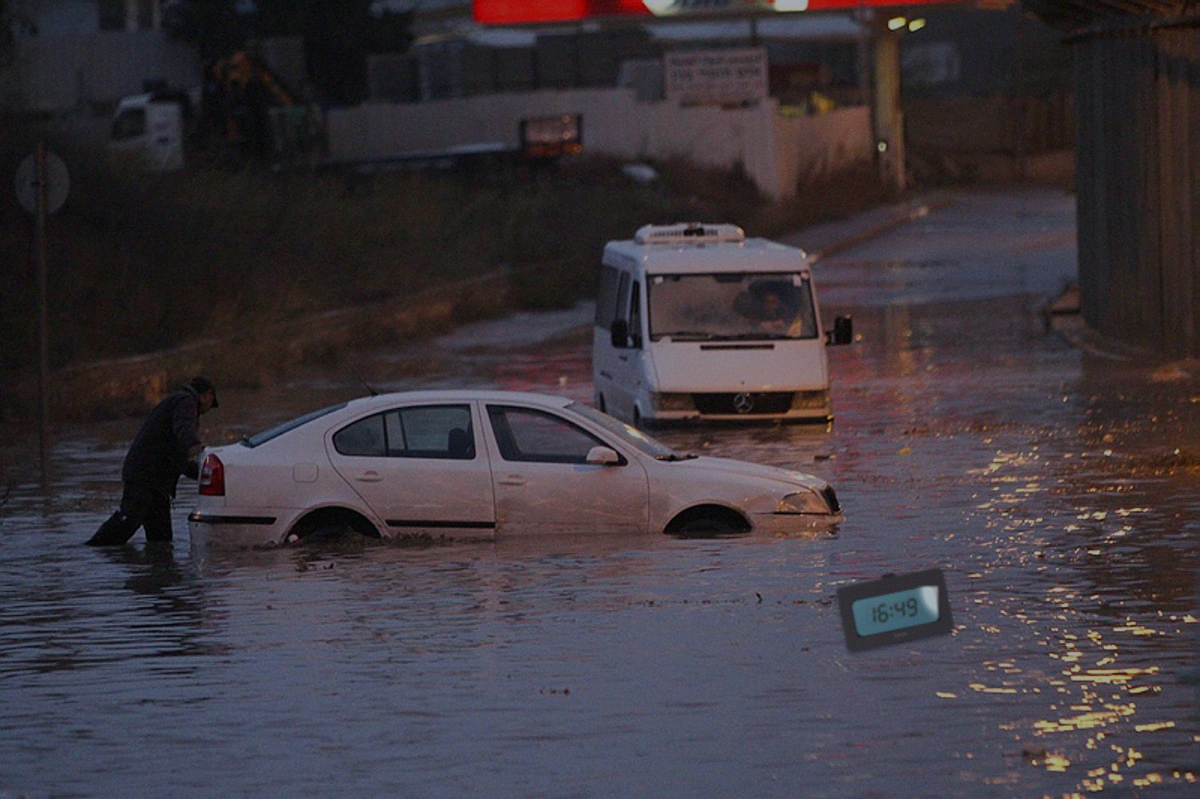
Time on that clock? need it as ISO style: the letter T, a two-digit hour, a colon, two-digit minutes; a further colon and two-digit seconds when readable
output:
T16:49
